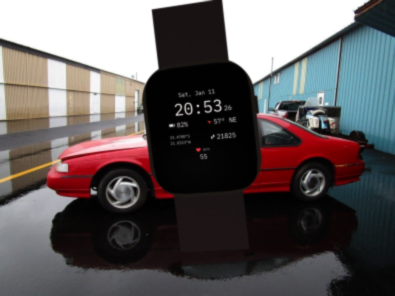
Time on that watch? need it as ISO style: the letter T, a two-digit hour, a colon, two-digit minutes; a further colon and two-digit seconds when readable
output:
T20:53
